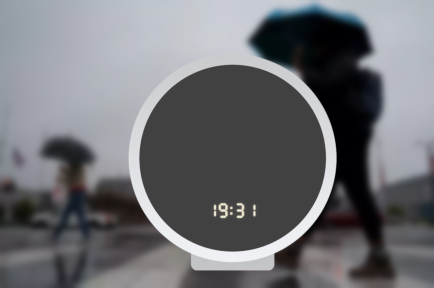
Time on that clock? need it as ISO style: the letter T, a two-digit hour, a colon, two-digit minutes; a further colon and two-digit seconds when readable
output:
T19:31
